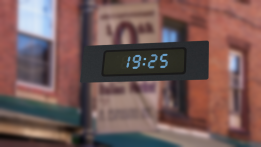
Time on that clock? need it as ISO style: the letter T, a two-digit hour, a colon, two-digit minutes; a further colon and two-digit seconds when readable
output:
T19:25
